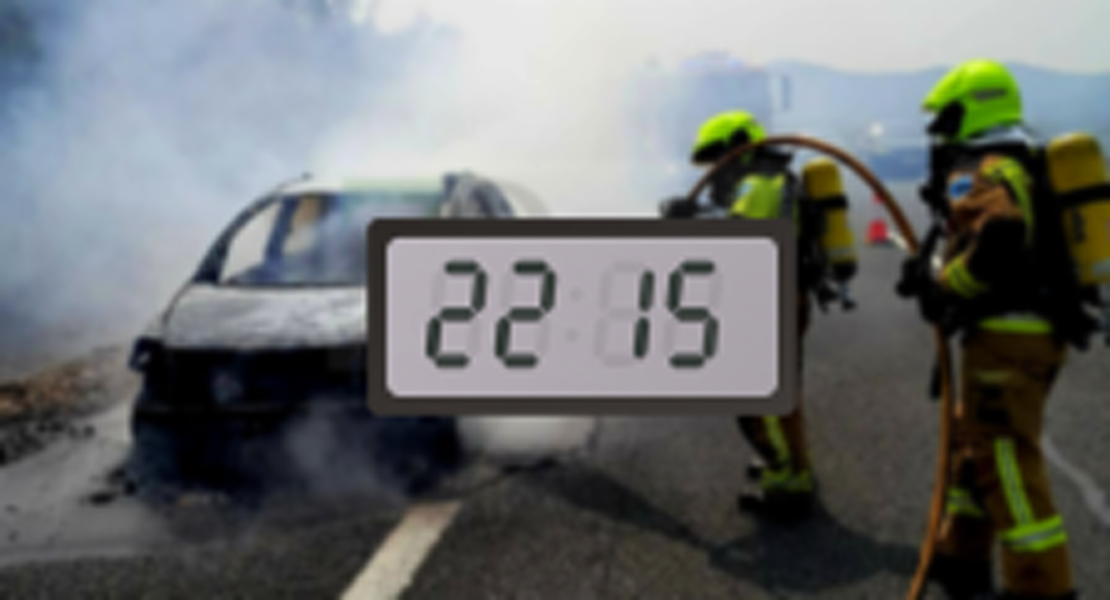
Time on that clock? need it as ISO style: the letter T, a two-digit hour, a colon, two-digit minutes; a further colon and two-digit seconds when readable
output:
T22:15
